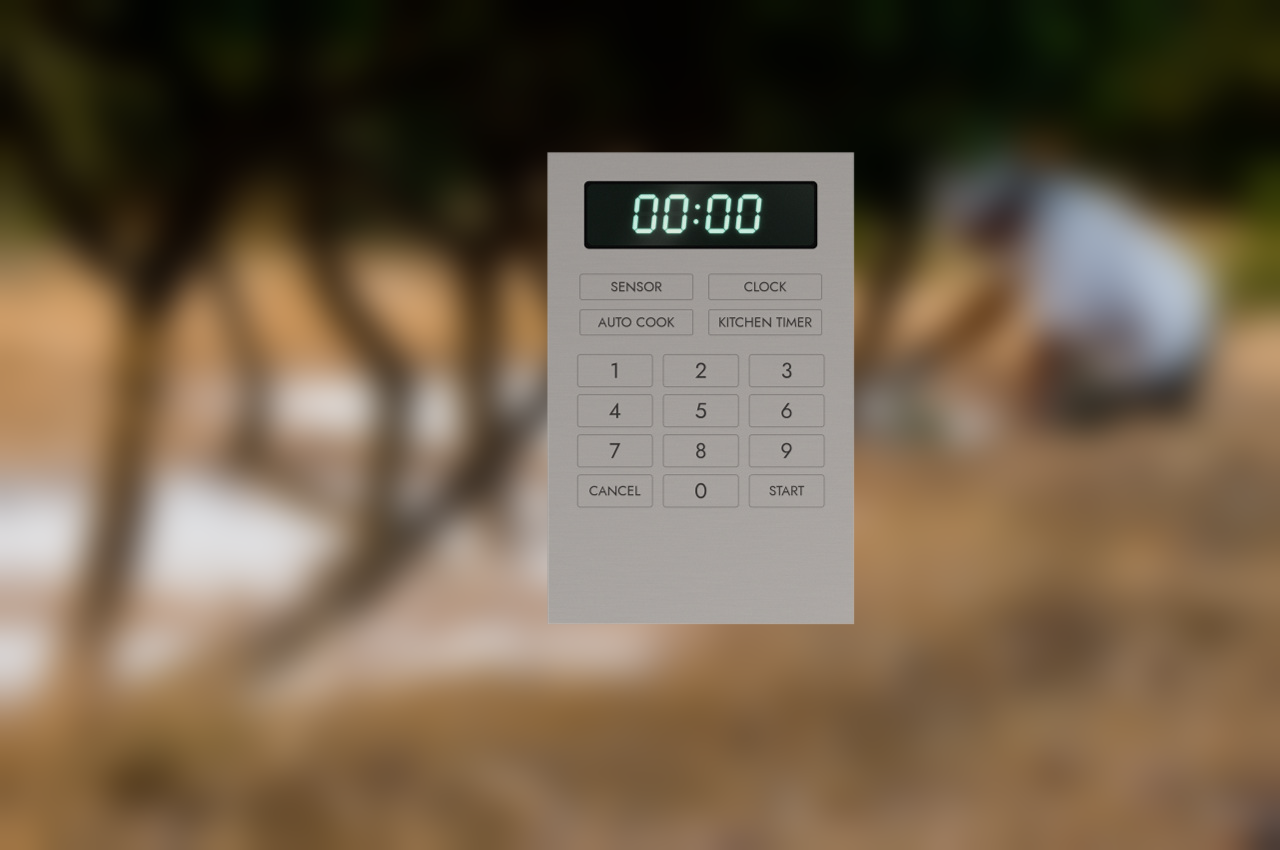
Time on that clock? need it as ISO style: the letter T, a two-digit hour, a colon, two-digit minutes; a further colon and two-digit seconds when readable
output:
T00:00
